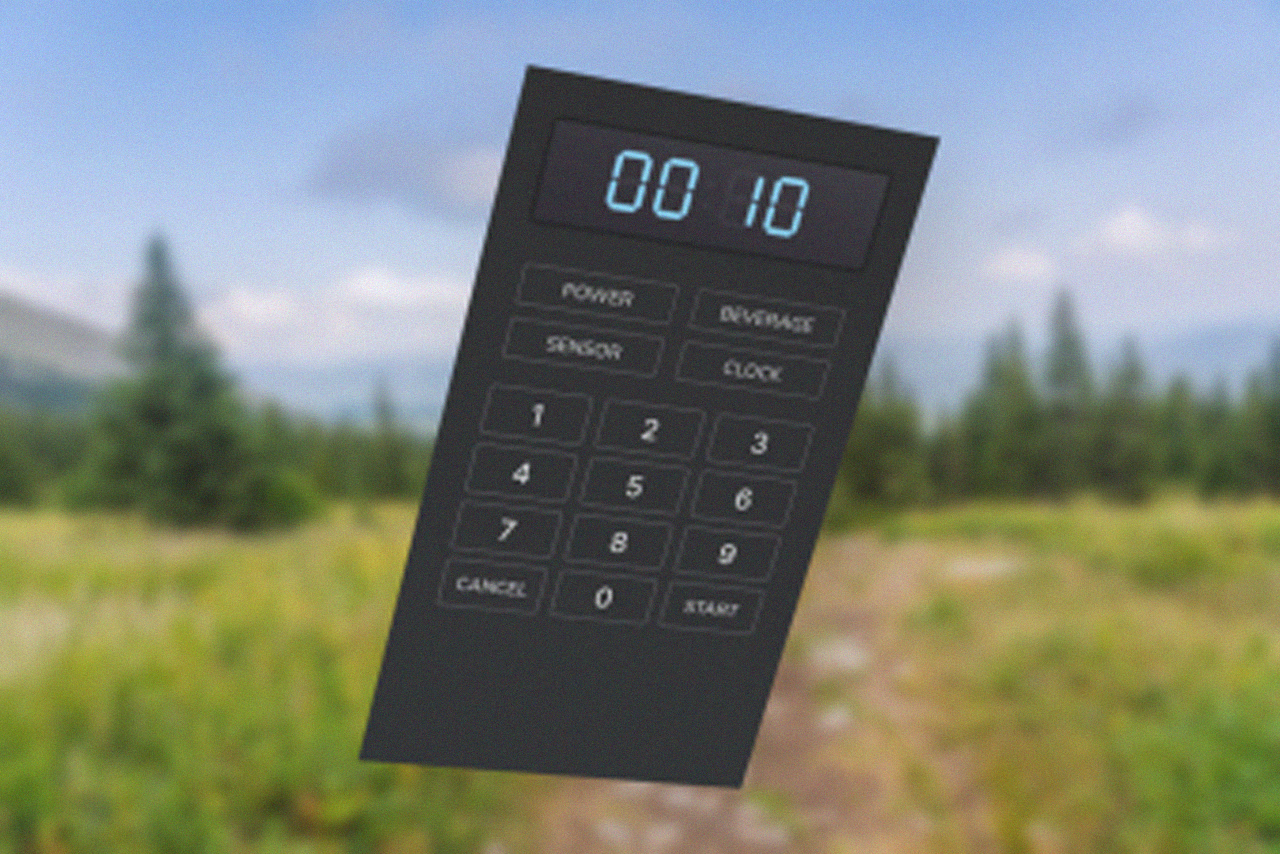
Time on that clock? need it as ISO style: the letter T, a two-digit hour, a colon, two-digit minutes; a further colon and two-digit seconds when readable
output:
T00:10
